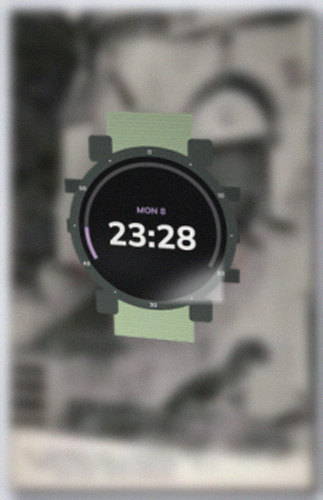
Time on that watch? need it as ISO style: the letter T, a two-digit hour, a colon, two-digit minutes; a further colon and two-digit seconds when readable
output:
T23:28
